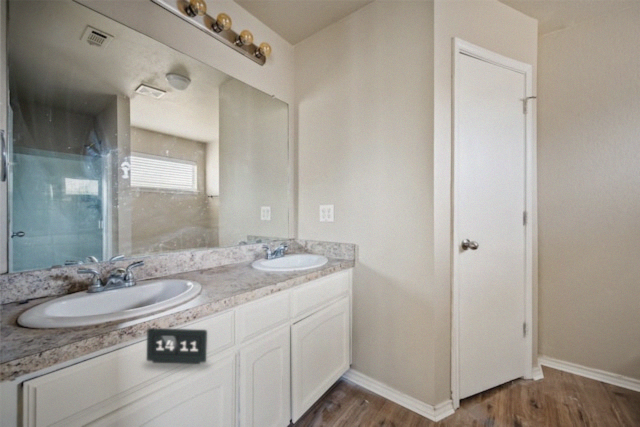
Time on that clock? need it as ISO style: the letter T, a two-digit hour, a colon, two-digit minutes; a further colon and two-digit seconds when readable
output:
T14:11
